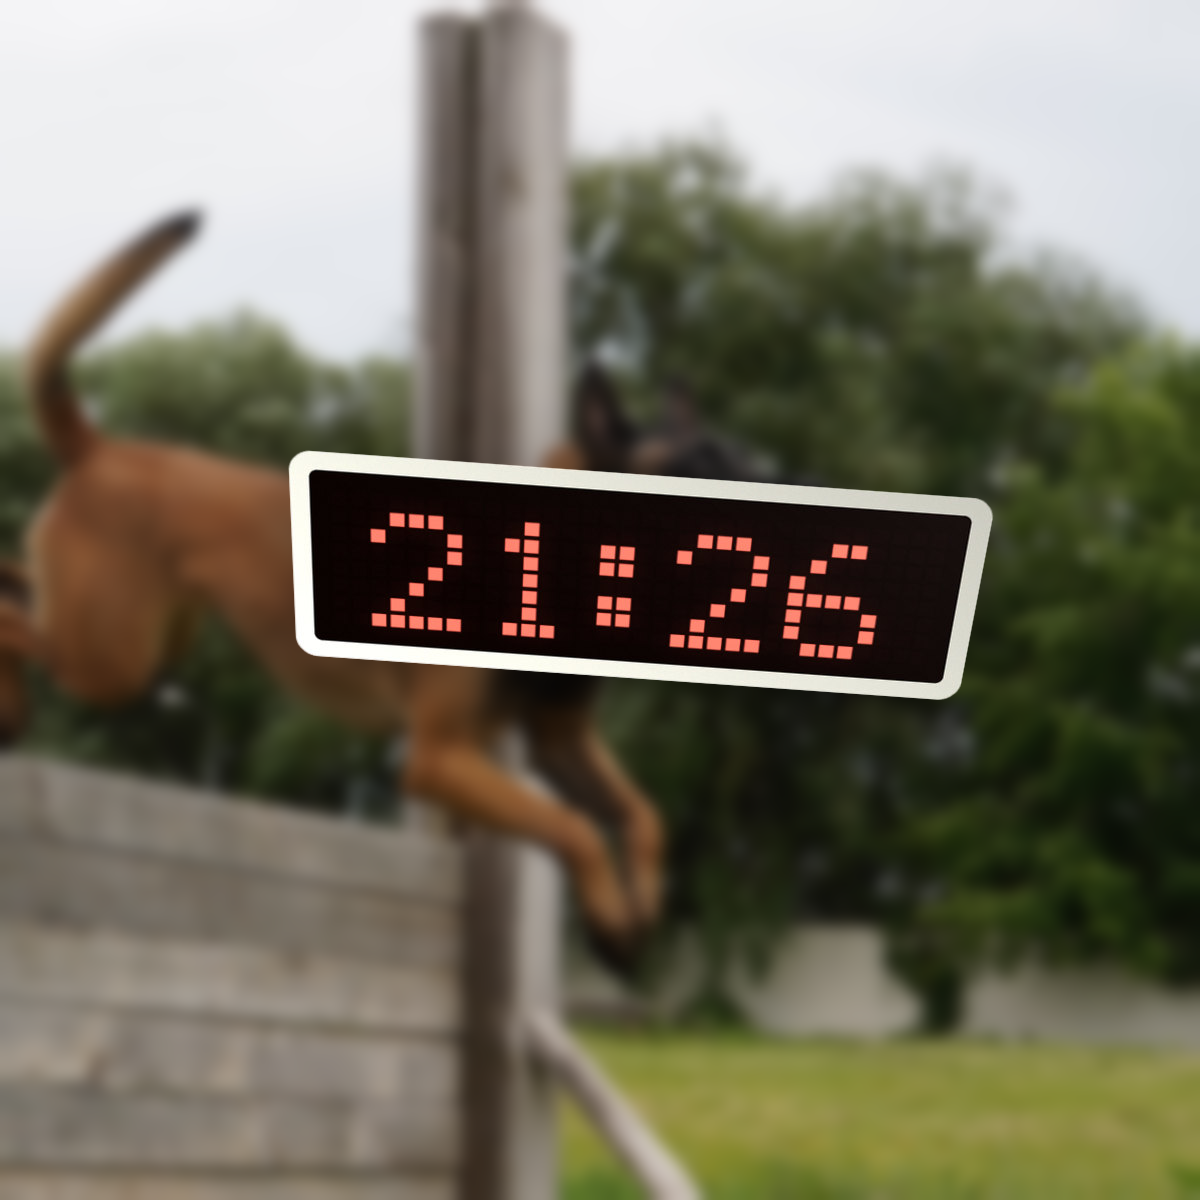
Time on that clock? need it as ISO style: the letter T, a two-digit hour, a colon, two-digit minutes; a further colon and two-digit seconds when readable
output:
T21:26
